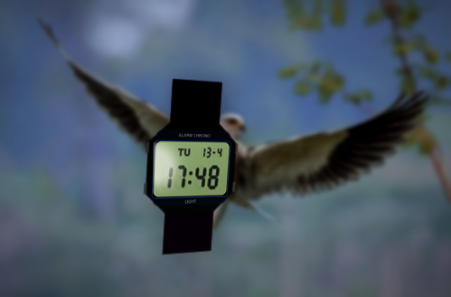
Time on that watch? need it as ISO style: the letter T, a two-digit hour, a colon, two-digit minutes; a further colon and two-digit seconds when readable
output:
T17:48
